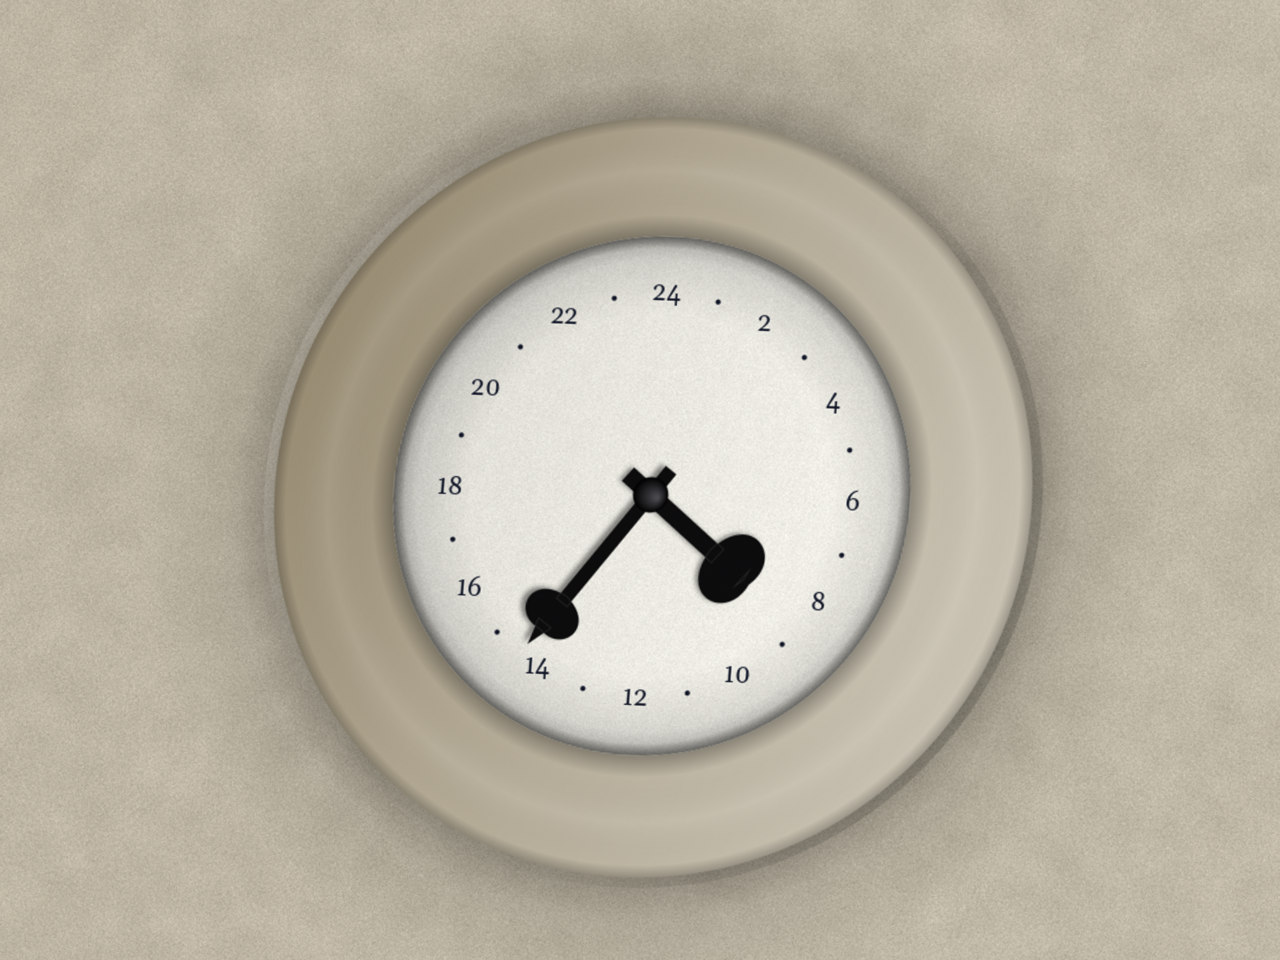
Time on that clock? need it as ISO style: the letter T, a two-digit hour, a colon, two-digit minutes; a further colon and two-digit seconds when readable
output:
T08:36
